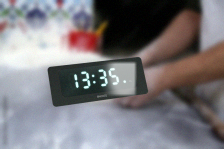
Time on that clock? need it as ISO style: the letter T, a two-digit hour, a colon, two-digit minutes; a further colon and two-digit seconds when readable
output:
T13:35
